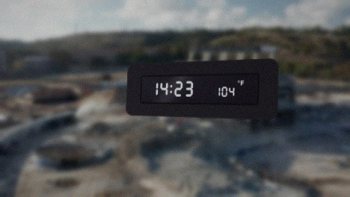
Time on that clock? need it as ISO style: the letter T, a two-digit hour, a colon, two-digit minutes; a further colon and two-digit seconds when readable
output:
T14:23
